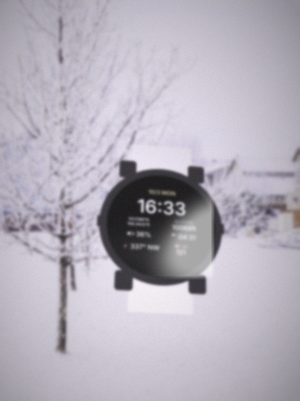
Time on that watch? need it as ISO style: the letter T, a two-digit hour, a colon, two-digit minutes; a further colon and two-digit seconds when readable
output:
T16:33
